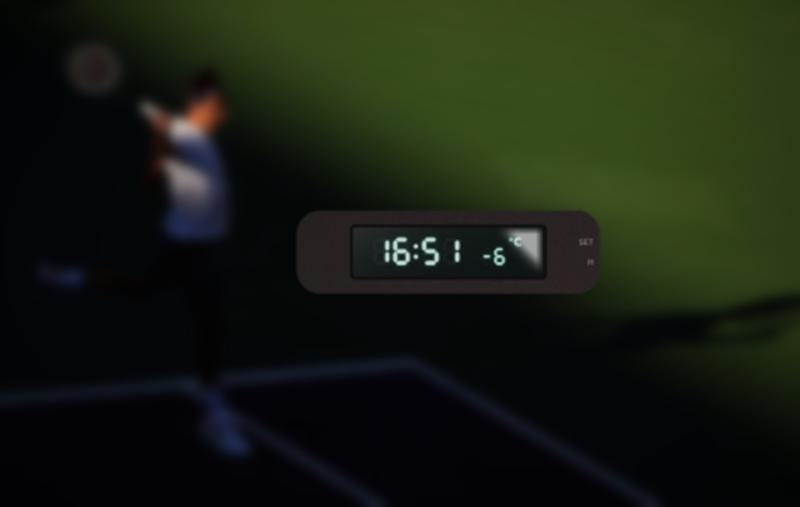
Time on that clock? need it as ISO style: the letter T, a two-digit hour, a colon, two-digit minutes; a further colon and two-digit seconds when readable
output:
T16:51
